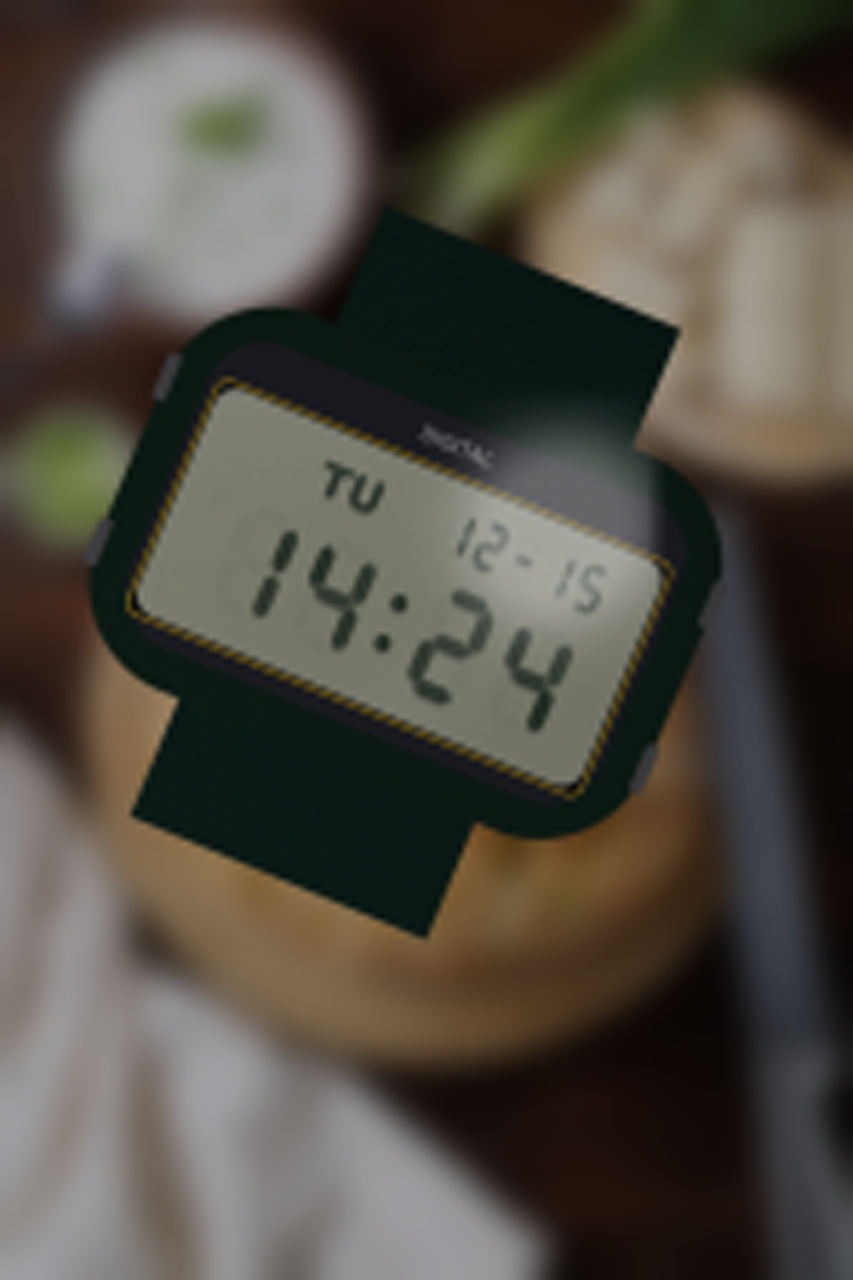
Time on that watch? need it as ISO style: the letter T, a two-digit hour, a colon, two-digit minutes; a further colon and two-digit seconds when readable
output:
T14:24
